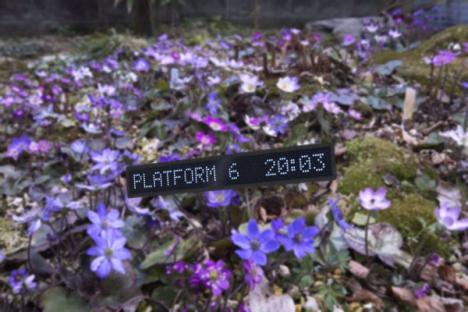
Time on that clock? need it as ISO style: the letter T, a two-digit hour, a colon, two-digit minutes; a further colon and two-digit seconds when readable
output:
T20:03
